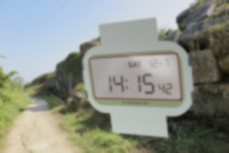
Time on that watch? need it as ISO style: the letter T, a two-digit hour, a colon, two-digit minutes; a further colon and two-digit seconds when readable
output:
T14:15
